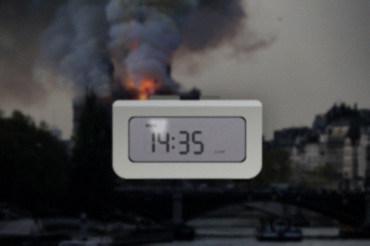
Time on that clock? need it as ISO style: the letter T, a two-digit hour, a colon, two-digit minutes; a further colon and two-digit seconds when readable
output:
T14:35
